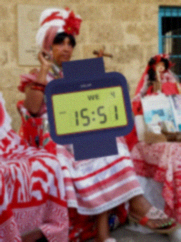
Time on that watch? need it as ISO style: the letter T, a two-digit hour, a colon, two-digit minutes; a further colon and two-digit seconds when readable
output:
T15:51
